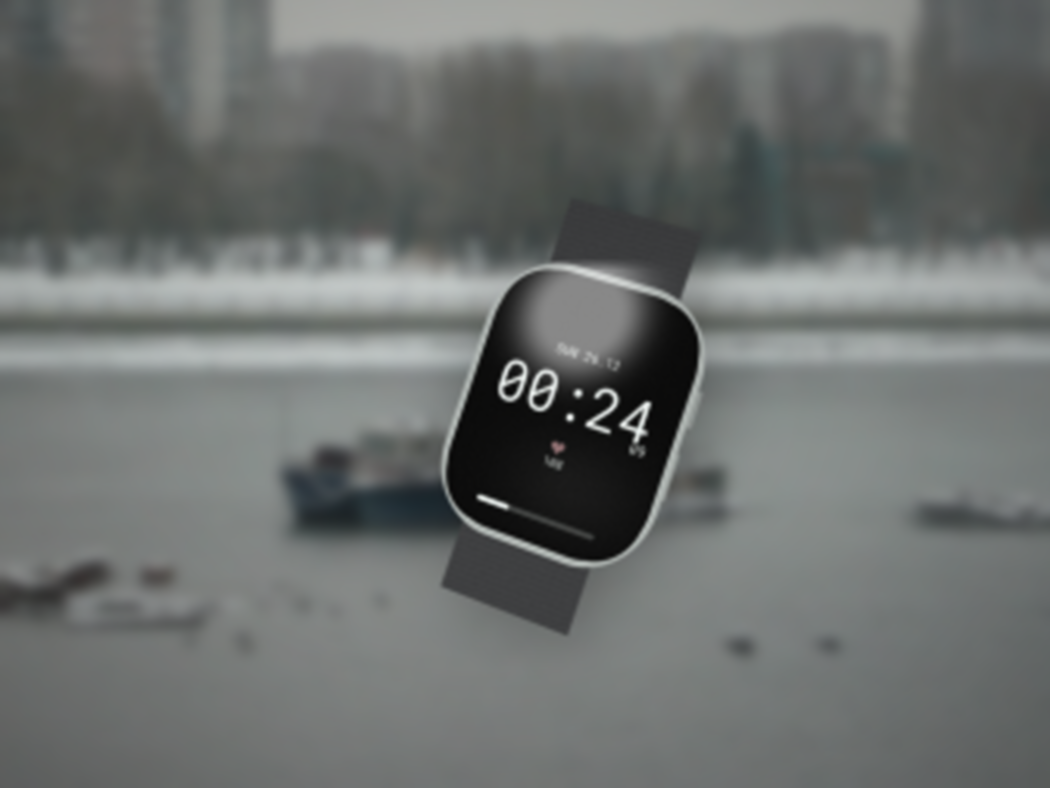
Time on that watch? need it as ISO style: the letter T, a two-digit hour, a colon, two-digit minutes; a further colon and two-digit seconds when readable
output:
T00:24
